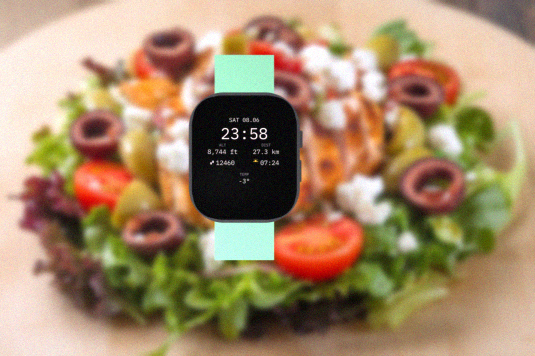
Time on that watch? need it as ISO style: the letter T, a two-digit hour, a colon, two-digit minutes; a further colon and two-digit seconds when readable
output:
T23:58
